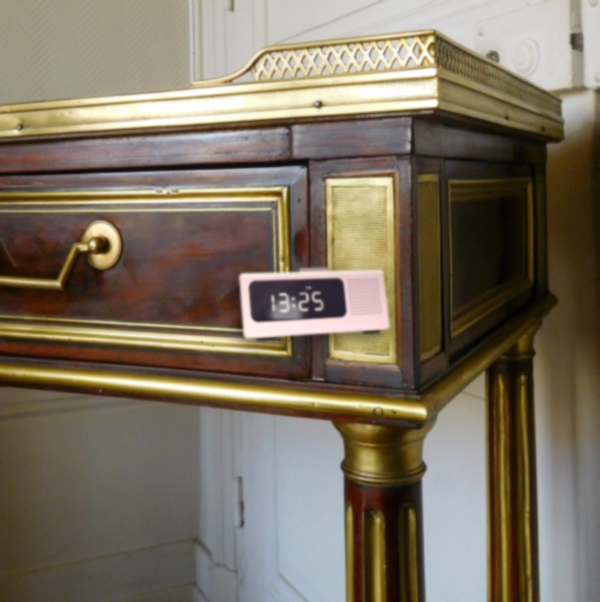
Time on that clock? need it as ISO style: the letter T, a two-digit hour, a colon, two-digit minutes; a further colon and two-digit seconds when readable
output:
T13:25
